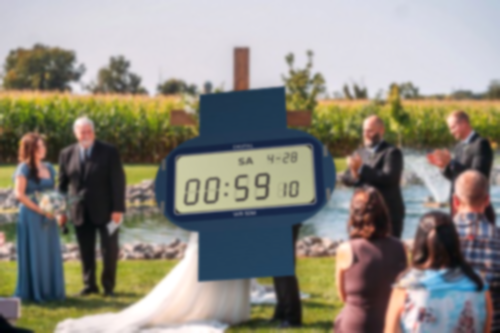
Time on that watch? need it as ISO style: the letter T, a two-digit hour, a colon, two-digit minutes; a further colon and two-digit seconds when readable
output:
T00:59:10
